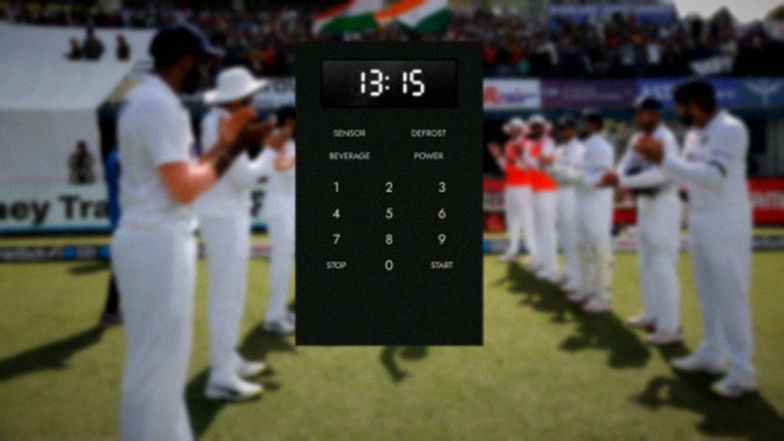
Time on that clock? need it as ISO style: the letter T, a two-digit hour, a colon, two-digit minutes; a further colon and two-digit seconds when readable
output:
T13:15
